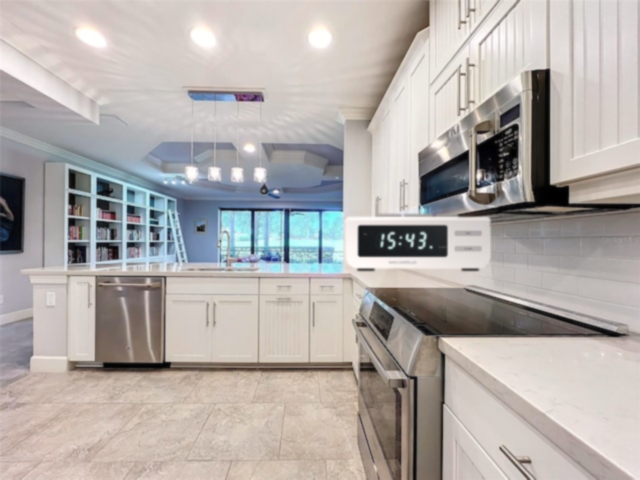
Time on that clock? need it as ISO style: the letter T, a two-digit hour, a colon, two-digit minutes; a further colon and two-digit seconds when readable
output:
T15:43
